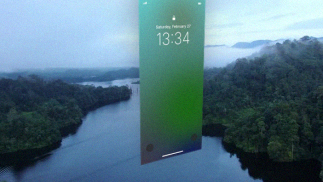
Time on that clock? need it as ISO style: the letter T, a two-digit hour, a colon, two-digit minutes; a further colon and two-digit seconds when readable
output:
T13:34
